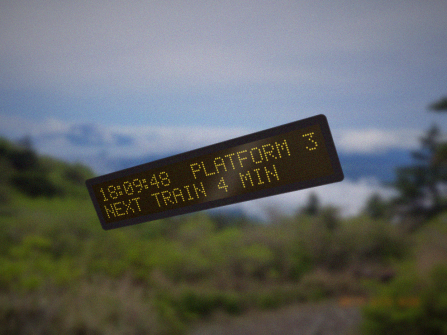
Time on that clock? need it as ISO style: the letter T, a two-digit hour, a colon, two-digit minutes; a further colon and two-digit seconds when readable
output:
T18:09:48
